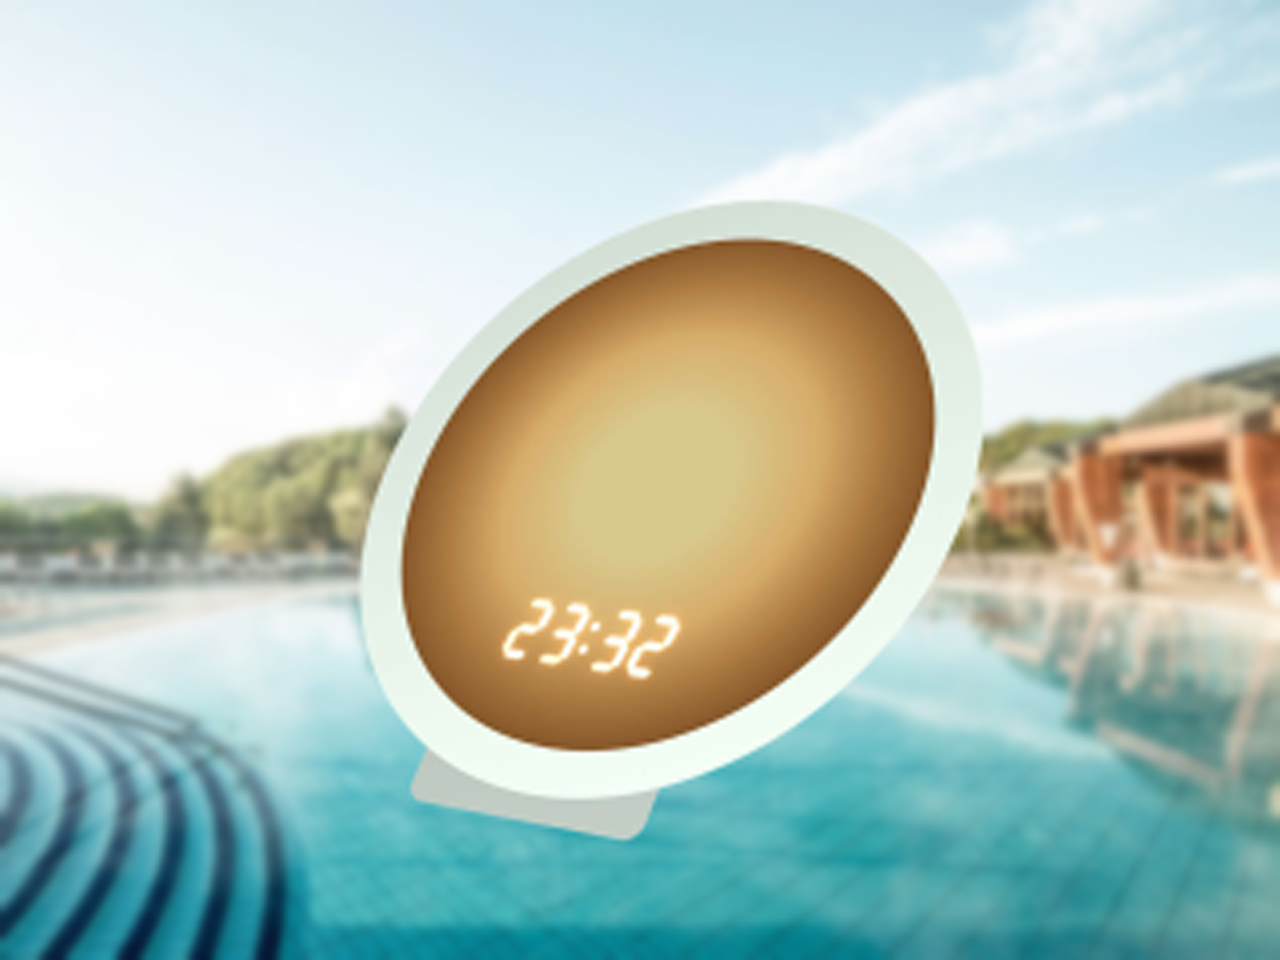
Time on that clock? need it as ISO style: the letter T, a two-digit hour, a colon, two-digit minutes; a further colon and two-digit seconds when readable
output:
T23:32
